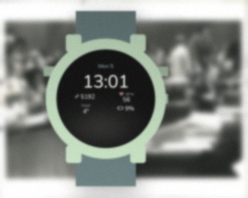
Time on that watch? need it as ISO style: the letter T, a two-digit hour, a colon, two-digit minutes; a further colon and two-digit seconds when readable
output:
T13:01
